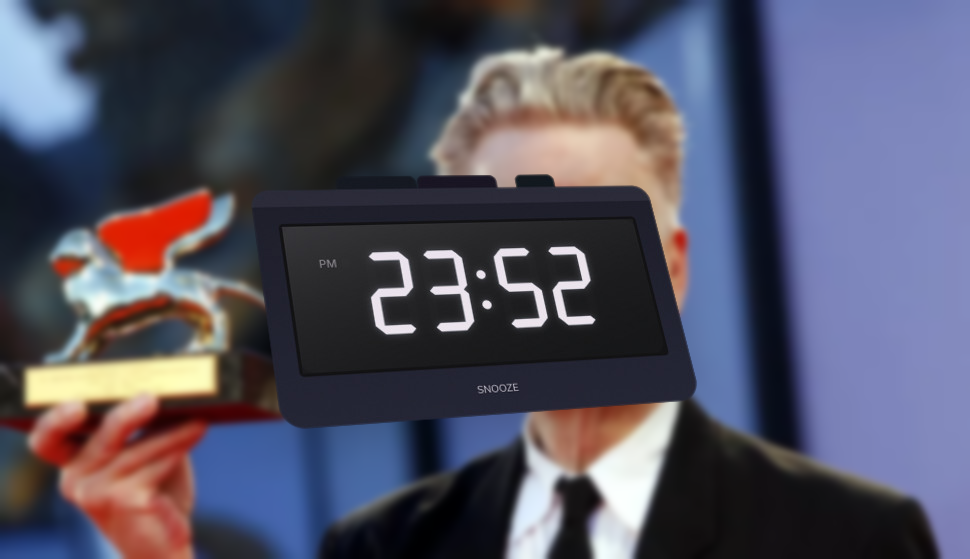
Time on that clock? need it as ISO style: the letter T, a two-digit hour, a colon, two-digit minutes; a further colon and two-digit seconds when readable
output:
T23:52
